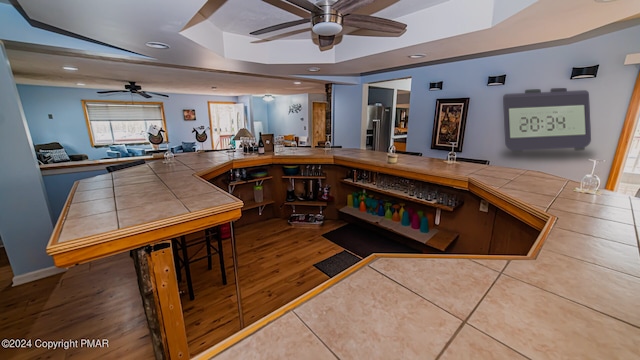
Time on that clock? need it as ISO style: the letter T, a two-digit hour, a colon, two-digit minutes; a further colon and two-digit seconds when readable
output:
T20:34
